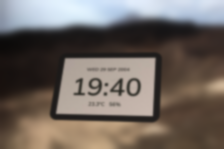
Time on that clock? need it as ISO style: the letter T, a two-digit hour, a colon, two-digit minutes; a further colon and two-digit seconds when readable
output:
T19:40
